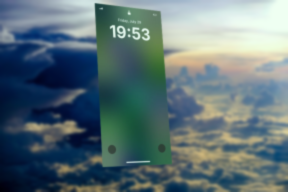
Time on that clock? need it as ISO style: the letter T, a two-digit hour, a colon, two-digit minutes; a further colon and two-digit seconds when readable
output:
T19:53
